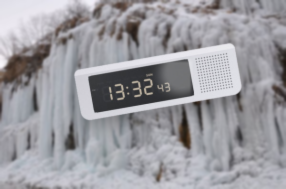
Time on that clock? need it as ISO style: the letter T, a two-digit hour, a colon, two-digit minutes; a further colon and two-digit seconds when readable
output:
T13:32:43
